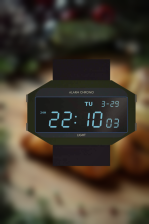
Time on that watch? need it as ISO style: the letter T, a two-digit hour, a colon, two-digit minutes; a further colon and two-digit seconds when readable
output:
T22:10:03
